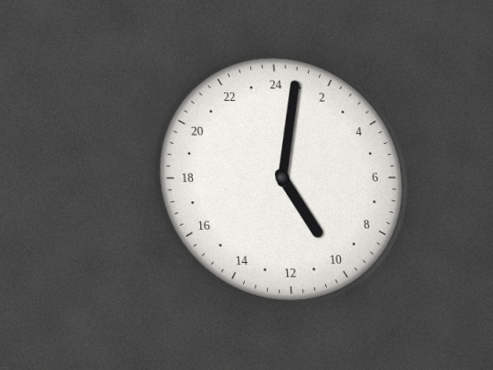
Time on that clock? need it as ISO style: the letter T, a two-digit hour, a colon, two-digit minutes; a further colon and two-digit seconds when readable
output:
T10:02
